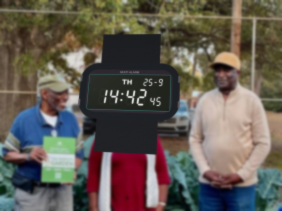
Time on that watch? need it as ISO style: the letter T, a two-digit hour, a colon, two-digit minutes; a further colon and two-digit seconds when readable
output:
T14:42
